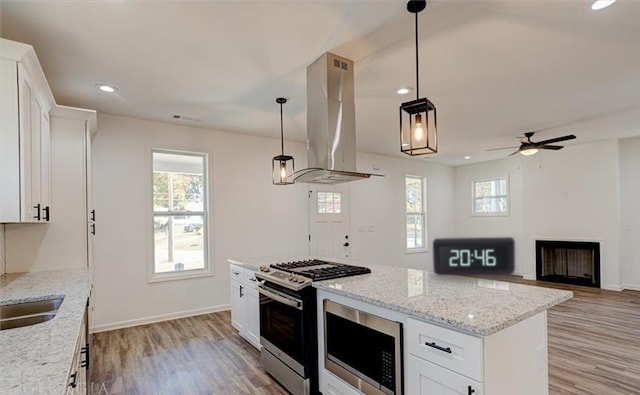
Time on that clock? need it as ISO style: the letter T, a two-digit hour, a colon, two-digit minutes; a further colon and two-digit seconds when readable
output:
T20:46
